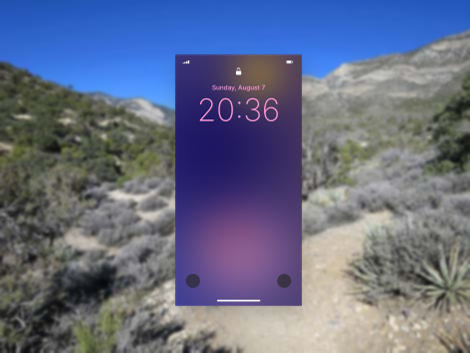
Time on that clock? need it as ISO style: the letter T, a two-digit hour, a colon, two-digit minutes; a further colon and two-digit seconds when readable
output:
T20:36
